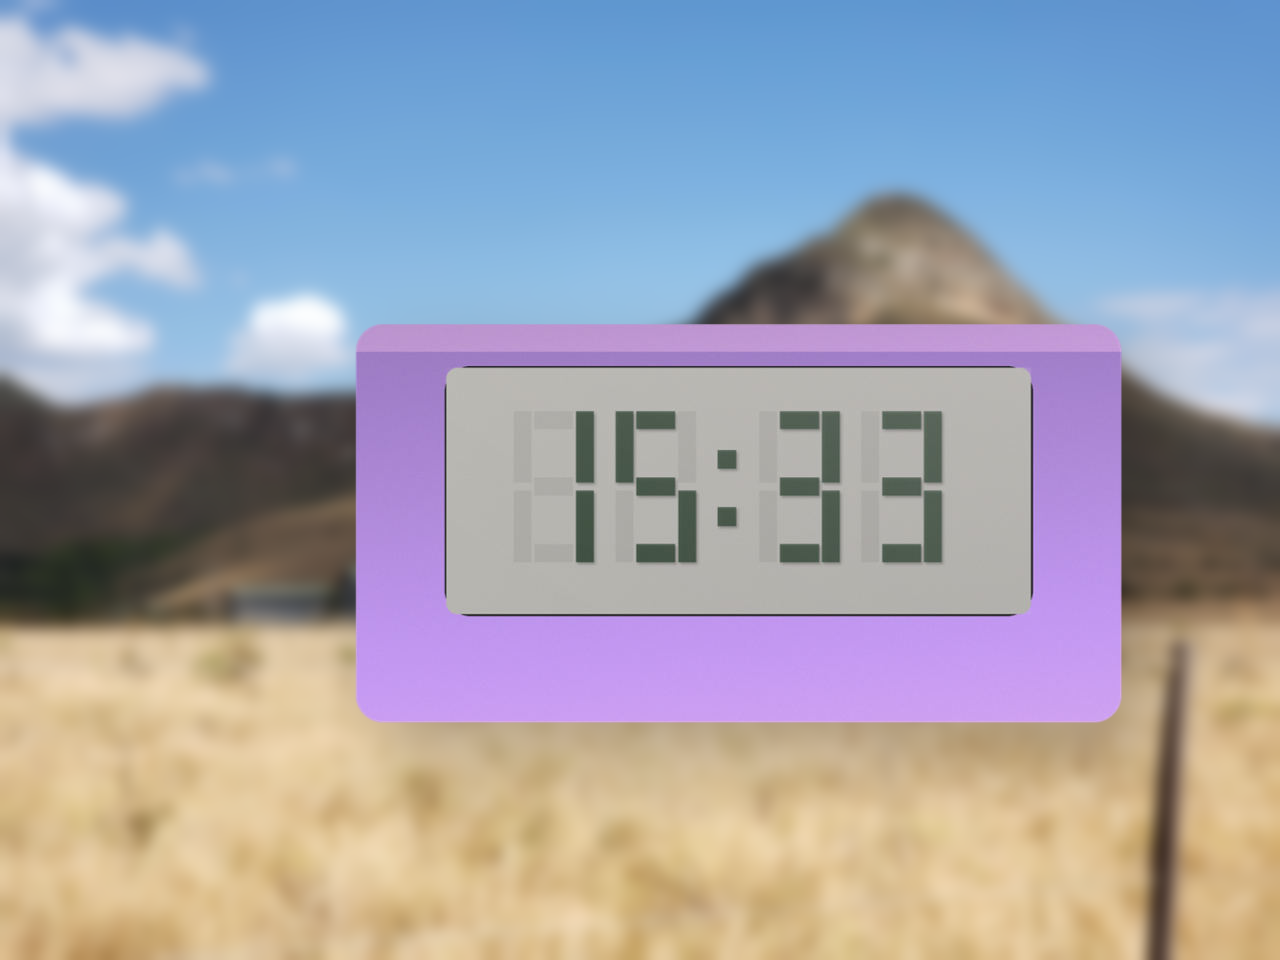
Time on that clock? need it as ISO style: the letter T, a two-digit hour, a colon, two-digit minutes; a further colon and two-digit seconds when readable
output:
T15:33
